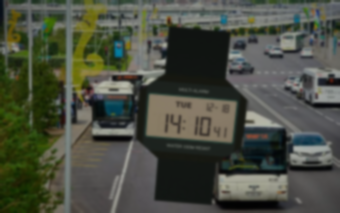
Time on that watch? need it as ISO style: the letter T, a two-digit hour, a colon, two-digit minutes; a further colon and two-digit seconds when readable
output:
T14:10
